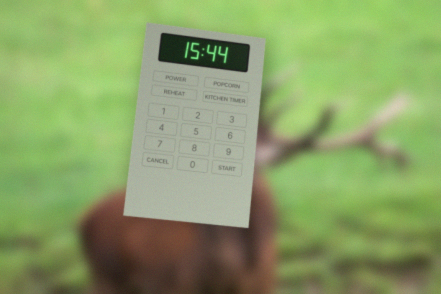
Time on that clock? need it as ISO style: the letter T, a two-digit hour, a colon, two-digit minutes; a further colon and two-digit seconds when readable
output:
T15:44
